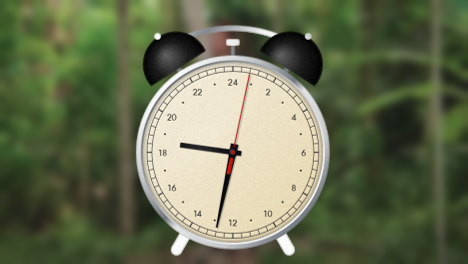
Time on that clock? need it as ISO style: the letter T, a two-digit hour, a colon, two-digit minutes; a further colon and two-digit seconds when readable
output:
T18:32:02
